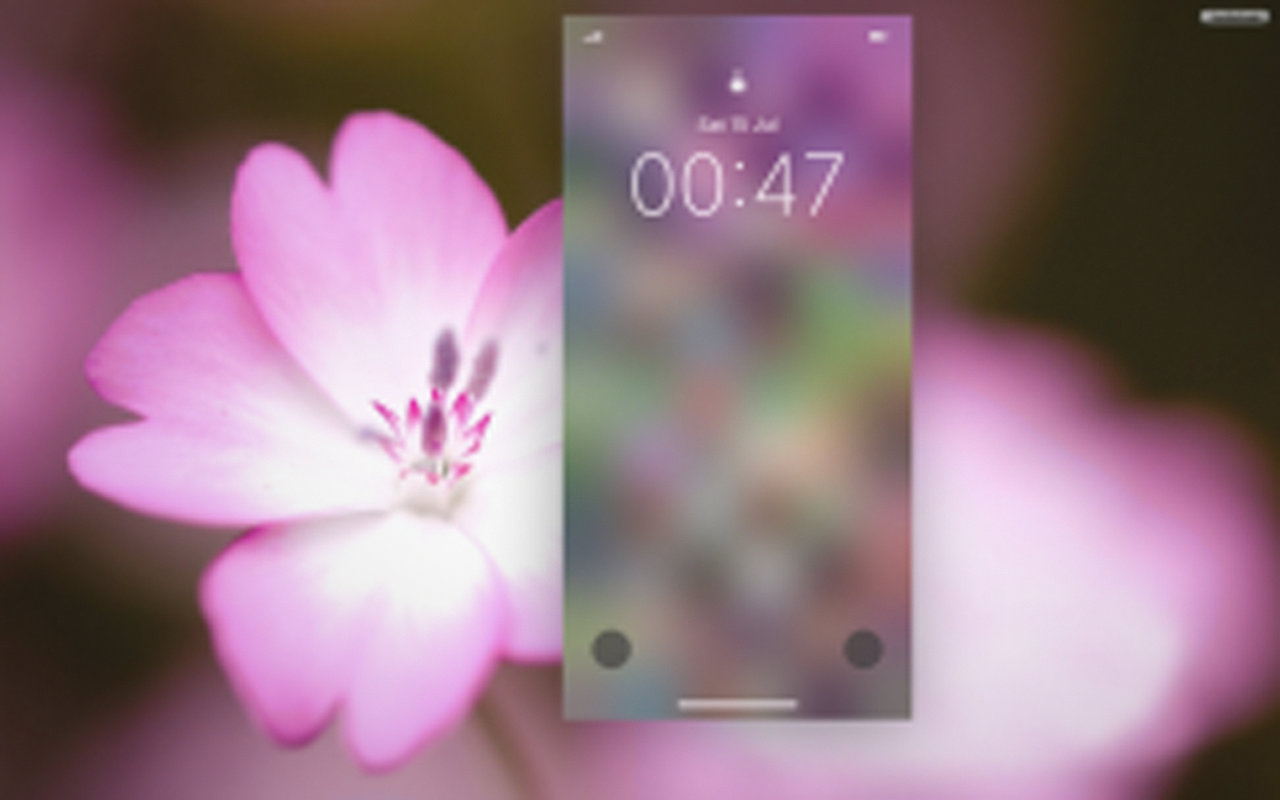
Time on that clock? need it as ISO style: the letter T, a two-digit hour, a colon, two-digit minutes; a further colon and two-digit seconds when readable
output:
T00:47
